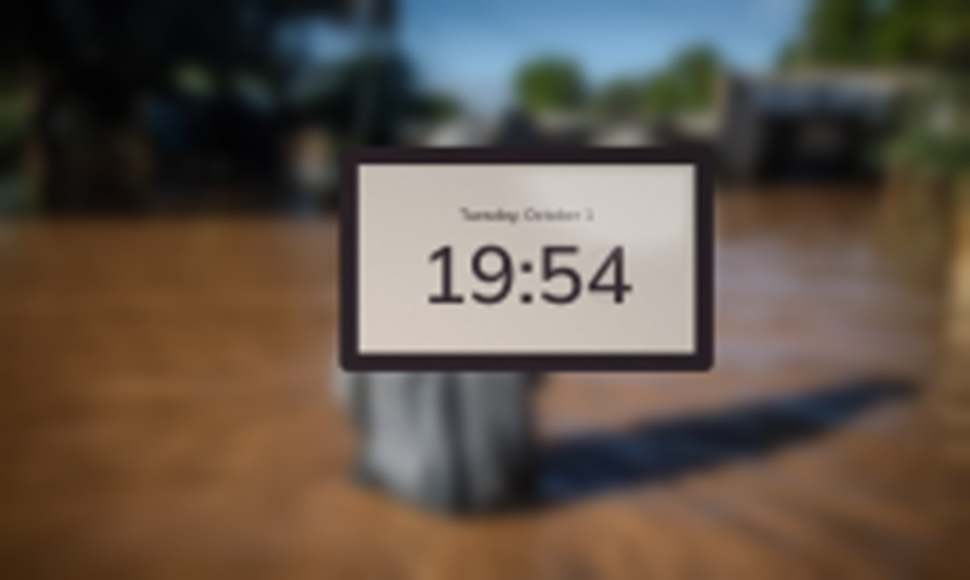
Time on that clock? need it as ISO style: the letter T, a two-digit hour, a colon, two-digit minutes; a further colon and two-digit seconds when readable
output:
T19:54
